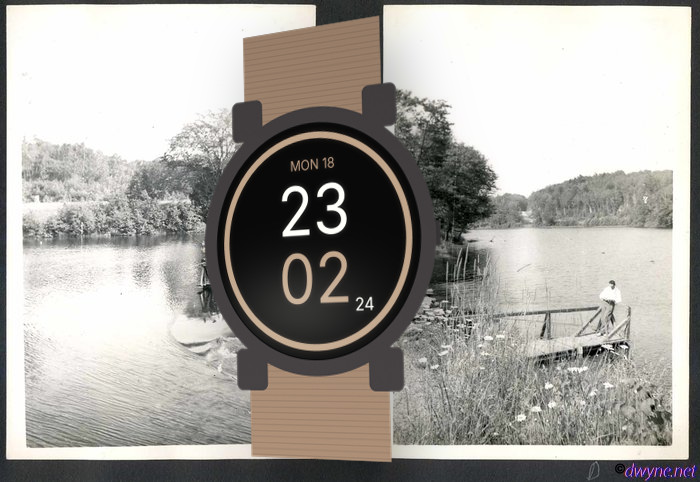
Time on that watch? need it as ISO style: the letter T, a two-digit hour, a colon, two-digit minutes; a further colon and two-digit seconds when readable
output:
T23:02:24
